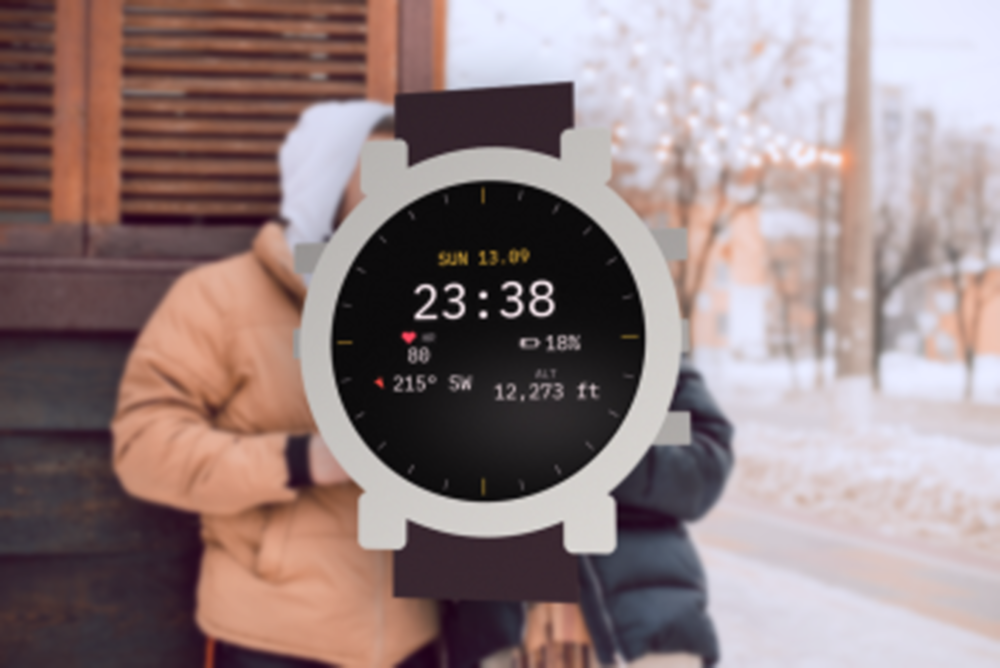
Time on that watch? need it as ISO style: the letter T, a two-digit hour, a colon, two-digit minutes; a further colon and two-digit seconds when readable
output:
T23:38
